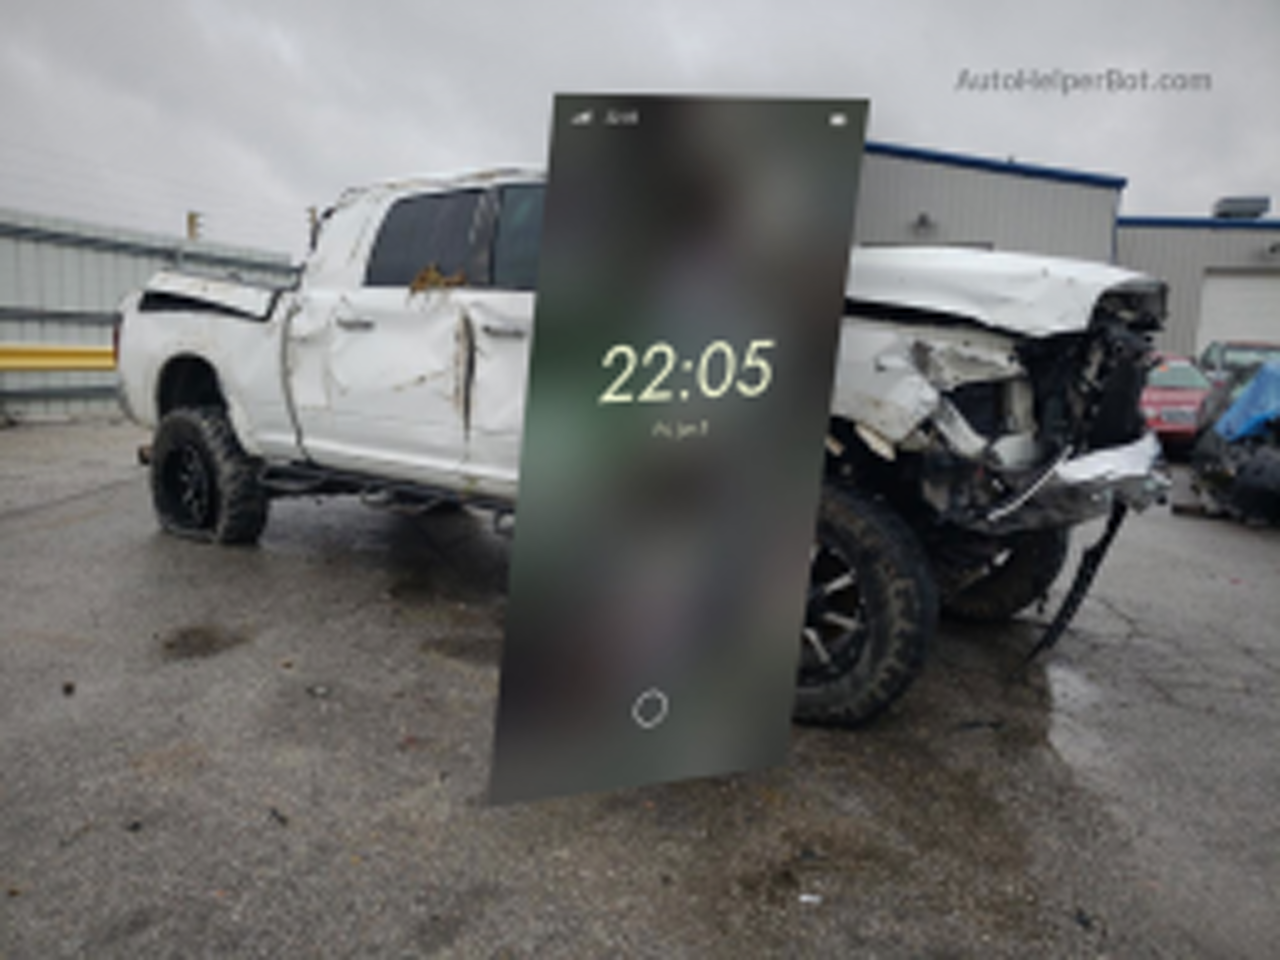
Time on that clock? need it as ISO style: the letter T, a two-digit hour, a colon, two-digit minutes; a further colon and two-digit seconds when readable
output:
T22:05
